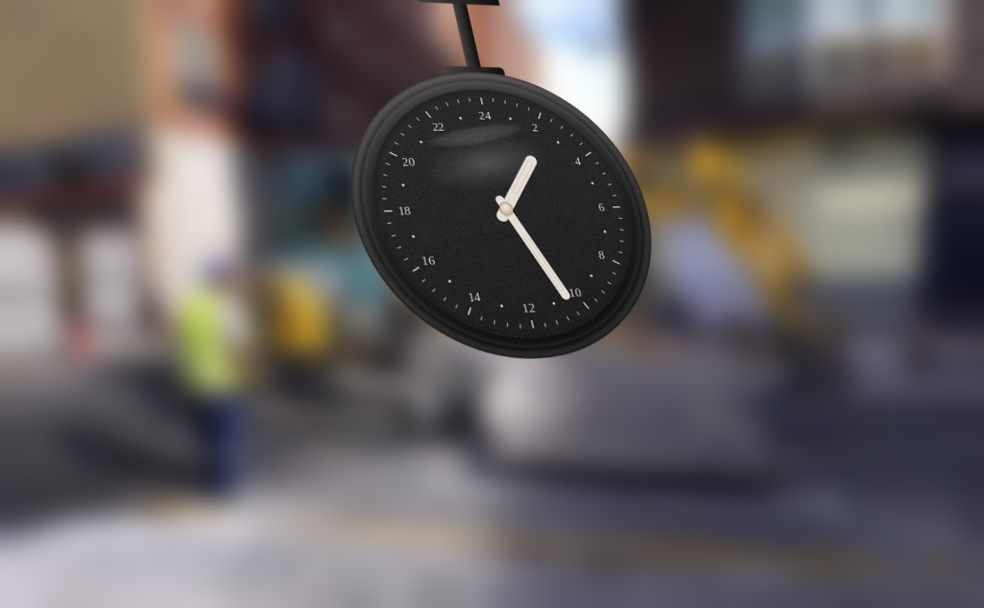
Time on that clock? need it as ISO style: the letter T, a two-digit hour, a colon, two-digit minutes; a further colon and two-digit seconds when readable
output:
T02:26
